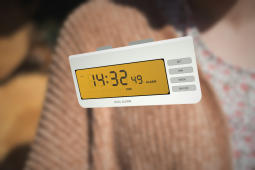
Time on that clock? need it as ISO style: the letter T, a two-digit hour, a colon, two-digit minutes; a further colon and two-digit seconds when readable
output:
T14:32:49
